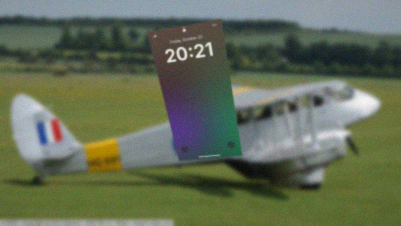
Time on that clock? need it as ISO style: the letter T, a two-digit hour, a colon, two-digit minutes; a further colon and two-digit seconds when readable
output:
T20:21
